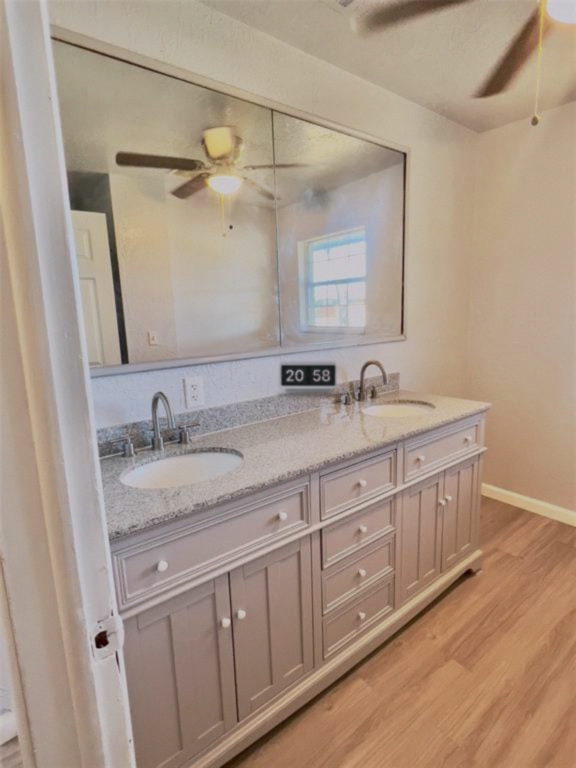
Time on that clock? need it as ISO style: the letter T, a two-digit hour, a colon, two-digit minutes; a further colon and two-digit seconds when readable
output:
T20:58
